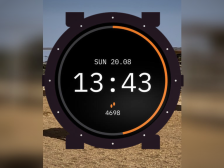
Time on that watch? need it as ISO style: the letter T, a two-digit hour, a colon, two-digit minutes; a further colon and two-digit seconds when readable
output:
T13:43
